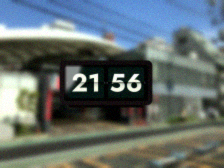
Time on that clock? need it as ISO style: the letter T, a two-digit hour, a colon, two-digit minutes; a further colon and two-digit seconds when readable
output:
T21:56
